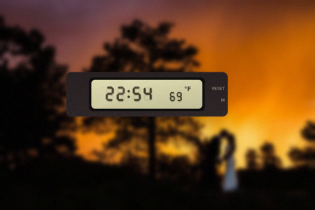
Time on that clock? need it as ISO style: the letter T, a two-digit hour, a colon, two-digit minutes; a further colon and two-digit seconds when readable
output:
T22:54
